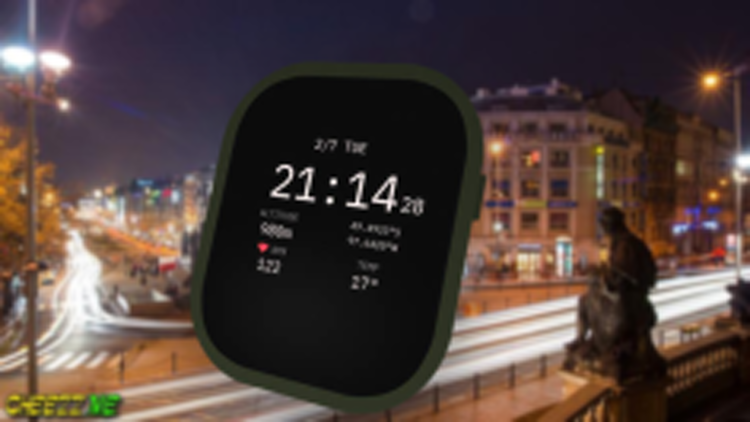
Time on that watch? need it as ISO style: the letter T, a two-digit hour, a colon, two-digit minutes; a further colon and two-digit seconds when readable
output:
T21:14
